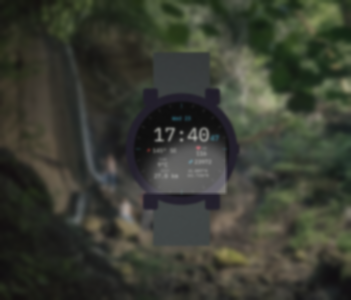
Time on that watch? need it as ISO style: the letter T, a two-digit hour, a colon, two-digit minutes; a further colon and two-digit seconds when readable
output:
T17:40
